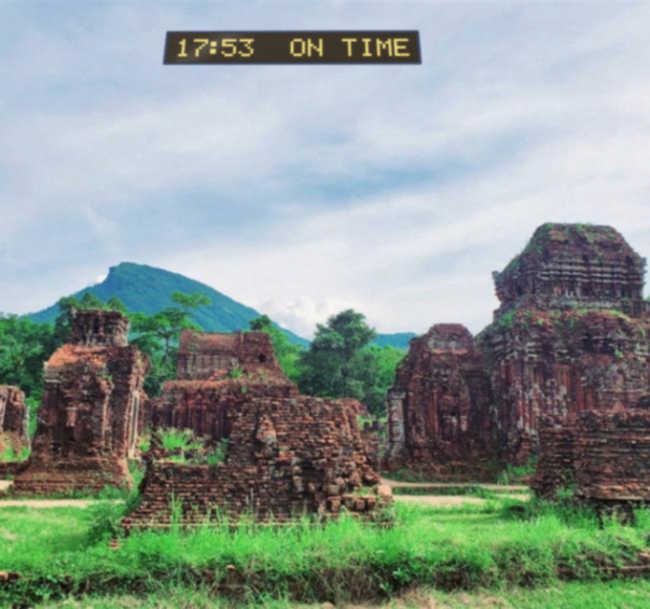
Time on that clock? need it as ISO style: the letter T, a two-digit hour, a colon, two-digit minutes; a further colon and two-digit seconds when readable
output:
T17:53
